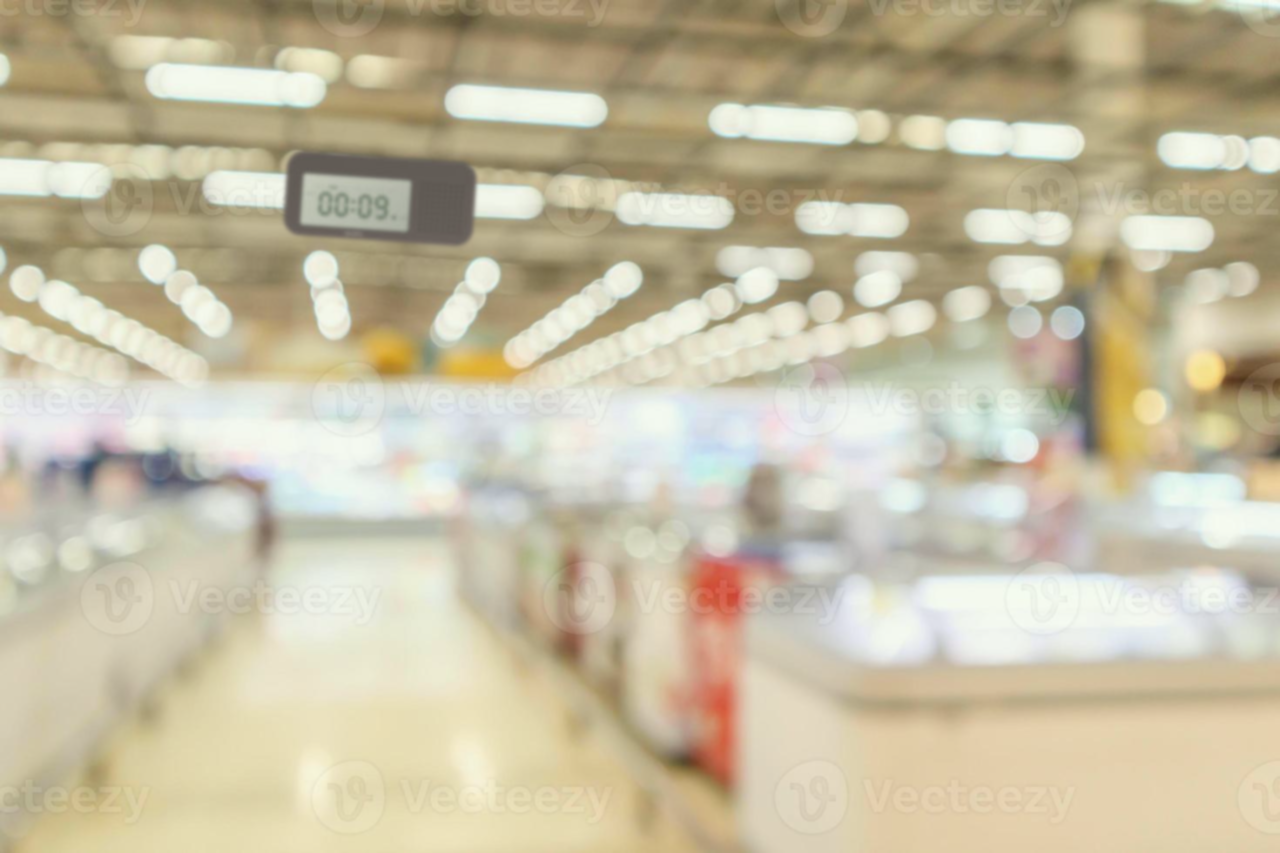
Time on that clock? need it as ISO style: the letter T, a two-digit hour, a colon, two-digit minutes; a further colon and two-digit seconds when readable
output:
T00:09
